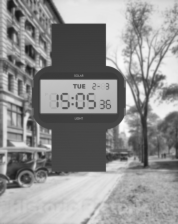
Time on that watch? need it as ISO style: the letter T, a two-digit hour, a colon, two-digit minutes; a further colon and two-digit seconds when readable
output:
T15:05:36
